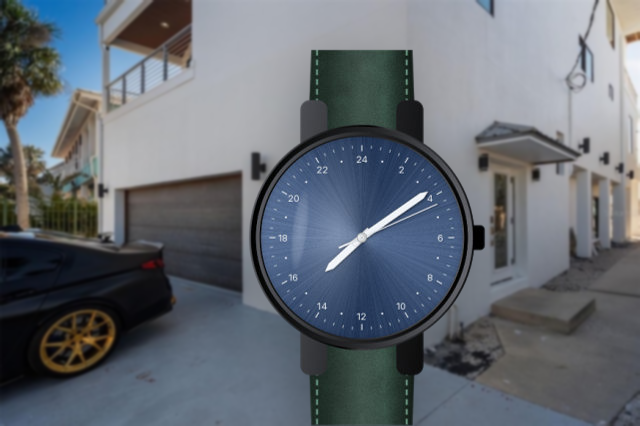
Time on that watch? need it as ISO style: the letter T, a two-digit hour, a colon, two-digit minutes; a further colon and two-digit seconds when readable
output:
T15:09:11
